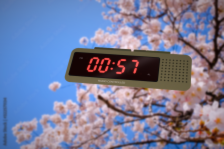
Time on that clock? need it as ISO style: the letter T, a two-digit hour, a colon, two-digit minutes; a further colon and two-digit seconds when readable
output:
T00:57
